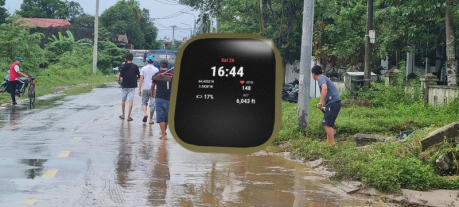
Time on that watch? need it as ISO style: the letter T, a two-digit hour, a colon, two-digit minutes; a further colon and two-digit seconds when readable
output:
T16:44
